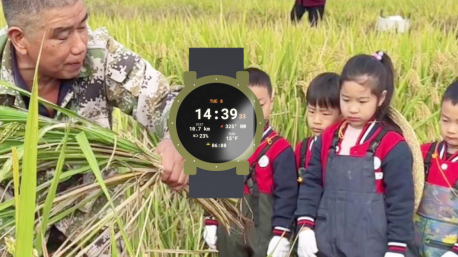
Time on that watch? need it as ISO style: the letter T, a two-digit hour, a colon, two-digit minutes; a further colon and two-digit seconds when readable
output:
T14:39
